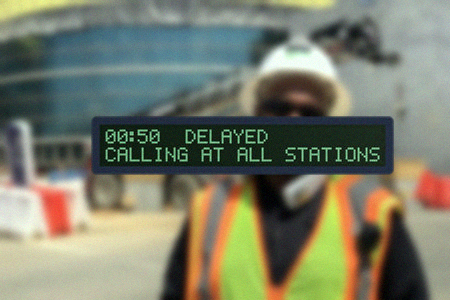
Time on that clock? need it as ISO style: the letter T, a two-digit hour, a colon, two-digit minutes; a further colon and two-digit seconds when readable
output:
T00:50
